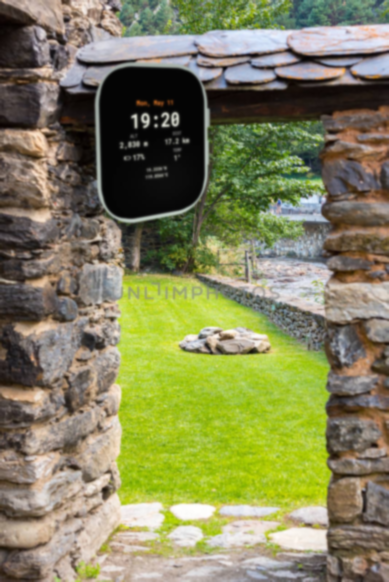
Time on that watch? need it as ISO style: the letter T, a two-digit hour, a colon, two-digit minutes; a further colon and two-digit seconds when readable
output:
T19:20
